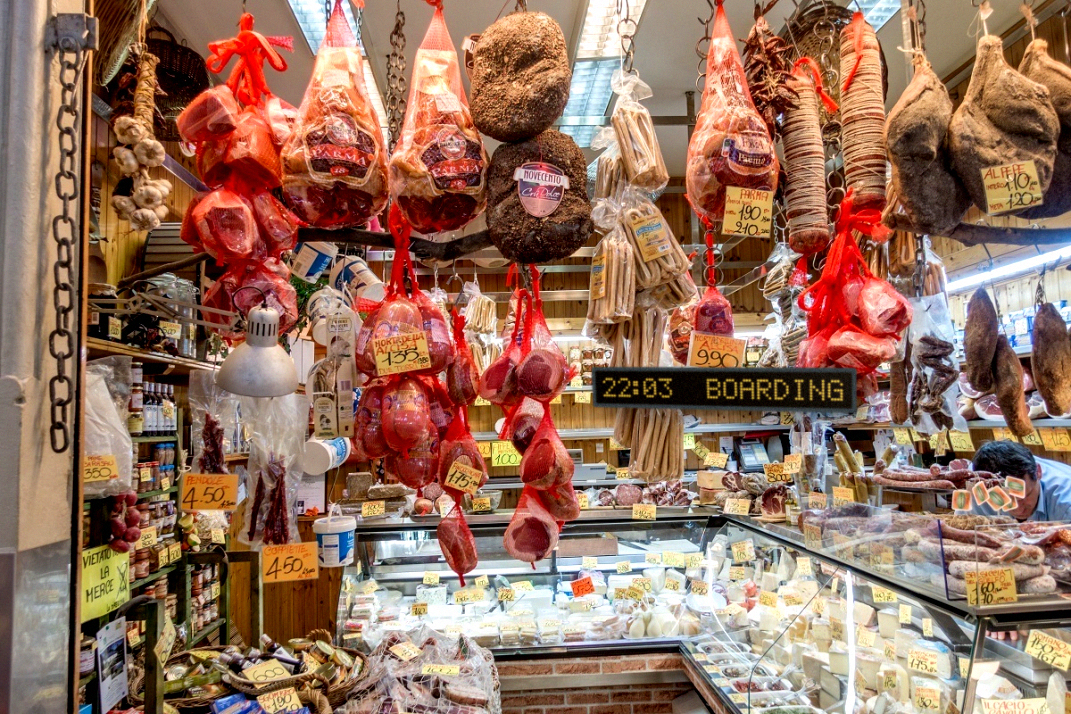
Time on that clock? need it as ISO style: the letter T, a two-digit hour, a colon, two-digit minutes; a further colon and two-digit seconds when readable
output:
T22:03
